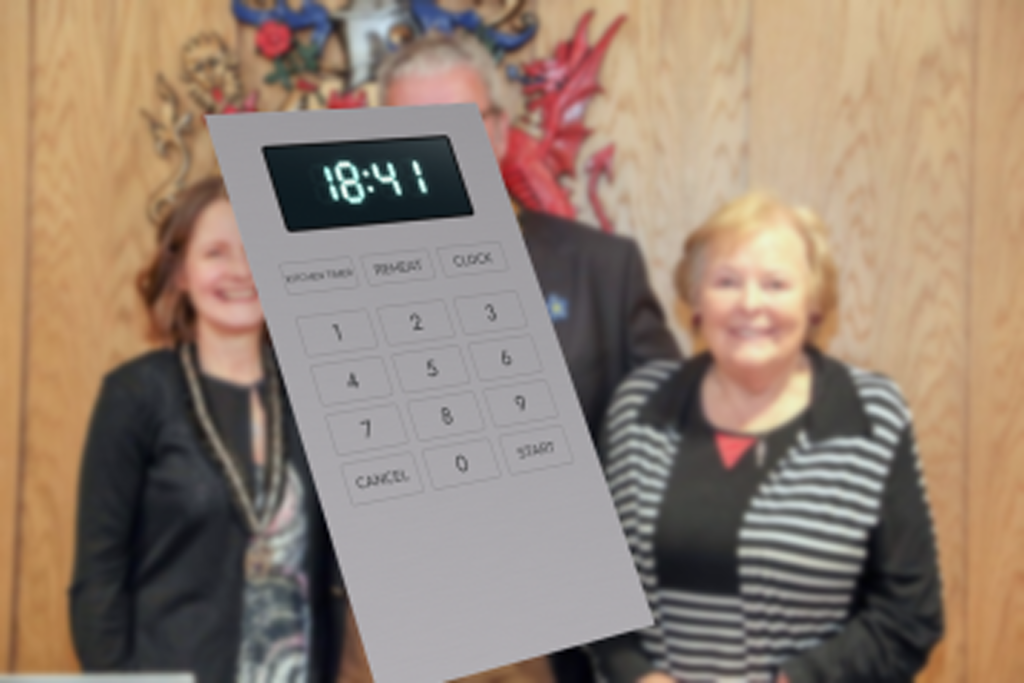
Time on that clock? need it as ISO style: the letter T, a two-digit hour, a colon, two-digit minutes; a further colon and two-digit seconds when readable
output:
T18:41
